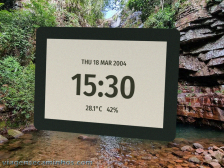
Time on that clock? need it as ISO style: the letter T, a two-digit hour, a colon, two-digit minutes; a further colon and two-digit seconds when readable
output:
T15:30
